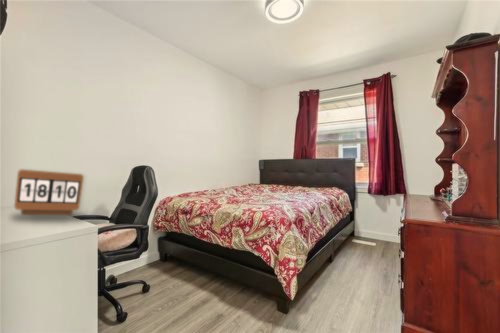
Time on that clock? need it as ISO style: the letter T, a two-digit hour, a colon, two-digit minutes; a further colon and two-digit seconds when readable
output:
T18:10
